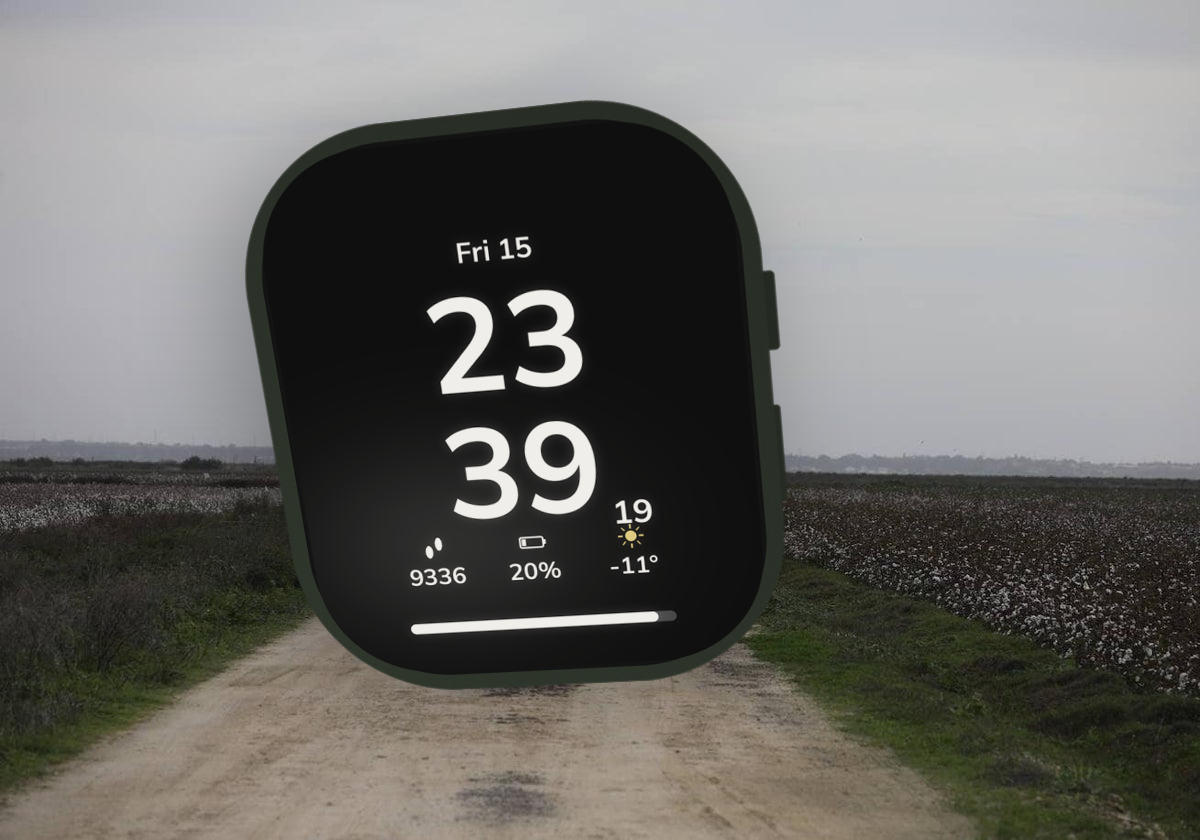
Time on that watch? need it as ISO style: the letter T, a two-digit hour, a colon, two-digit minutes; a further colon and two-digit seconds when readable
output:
T23:39:19
